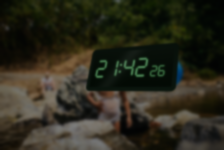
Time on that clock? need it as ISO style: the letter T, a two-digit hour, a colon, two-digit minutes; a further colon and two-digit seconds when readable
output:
T21:42
